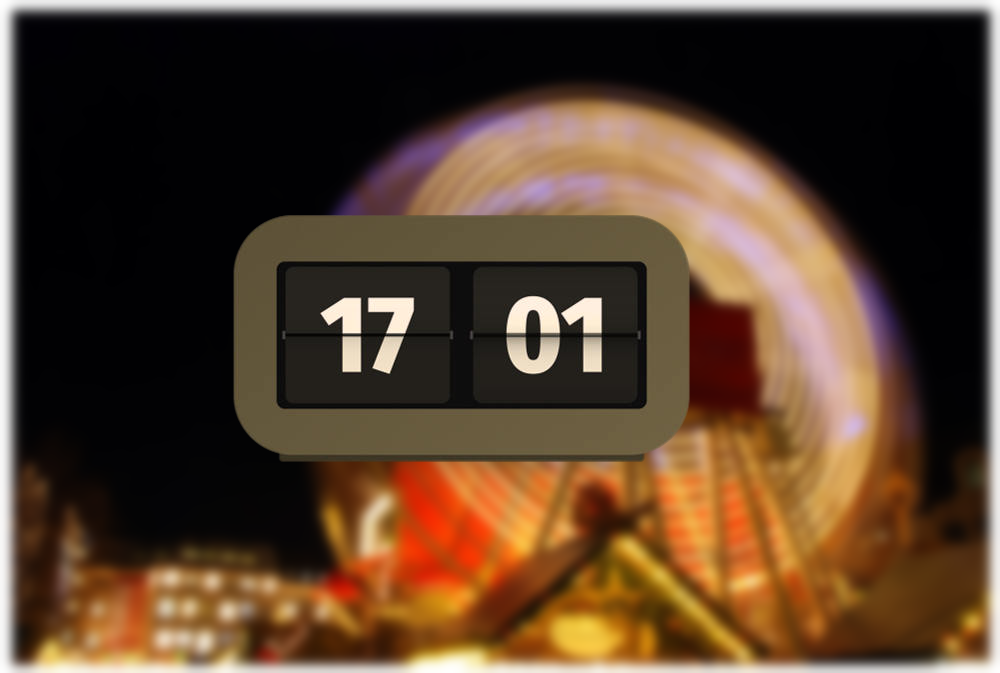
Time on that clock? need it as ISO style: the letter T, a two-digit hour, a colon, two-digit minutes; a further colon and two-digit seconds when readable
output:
T17:01
